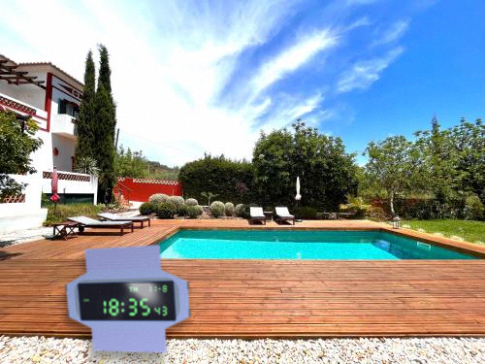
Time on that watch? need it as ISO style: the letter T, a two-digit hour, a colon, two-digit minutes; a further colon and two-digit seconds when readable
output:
T18:35
